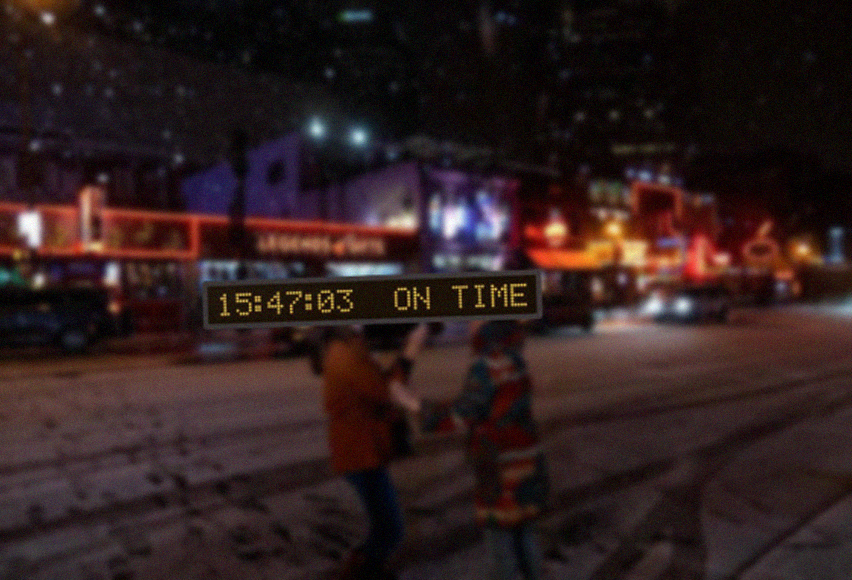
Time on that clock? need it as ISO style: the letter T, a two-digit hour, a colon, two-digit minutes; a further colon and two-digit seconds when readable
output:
T15:47:03
